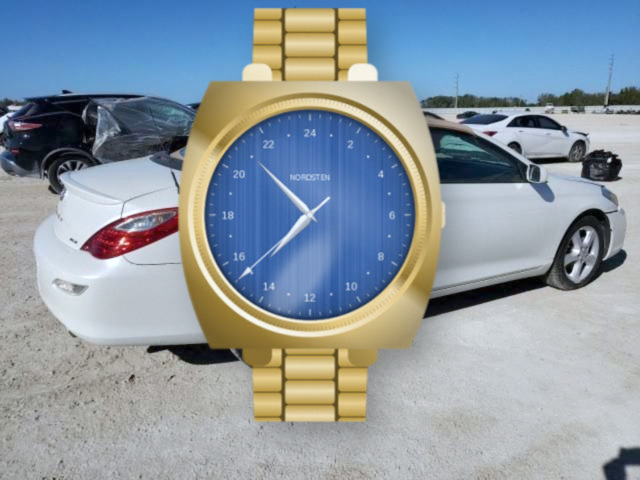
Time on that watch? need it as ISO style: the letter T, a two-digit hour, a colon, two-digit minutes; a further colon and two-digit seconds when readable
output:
T14:52:38
